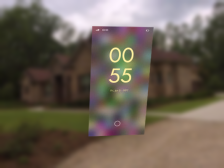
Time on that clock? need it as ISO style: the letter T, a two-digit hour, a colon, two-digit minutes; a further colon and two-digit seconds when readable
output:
T00:55
